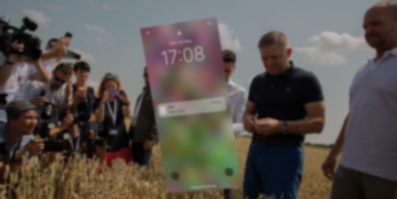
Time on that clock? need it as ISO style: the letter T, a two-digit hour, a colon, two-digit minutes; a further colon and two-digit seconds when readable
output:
T17:08
